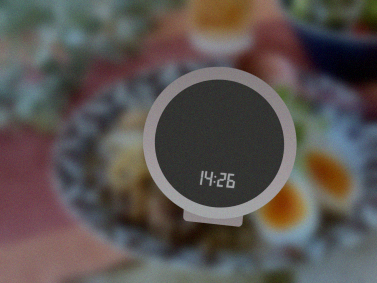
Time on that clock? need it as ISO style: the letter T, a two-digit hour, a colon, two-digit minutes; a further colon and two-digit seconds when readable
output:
T14:26
